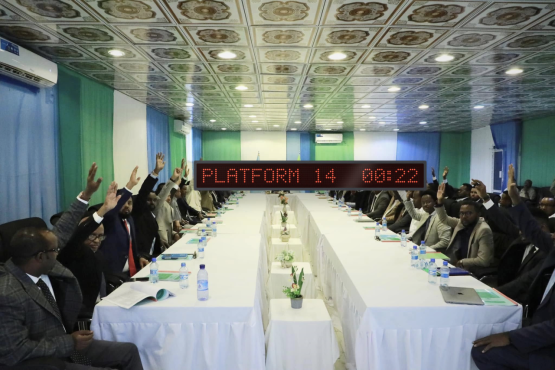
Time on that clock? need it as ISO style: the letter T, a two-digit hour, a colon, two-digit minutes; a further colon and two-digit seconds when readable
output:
T00:22
